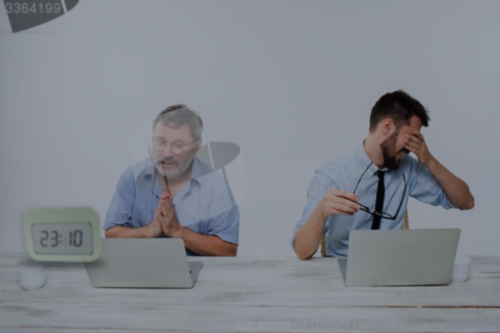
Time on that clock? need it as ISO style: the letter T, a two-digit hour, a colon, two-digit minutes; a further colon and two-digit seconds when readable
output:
T23:10
